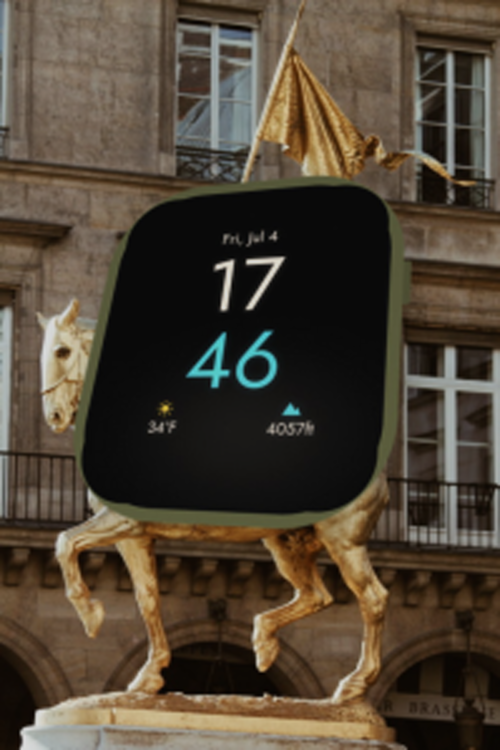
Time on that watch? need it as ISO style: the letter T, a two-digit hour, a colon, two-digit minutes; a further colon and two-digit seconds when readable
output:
T17:46
